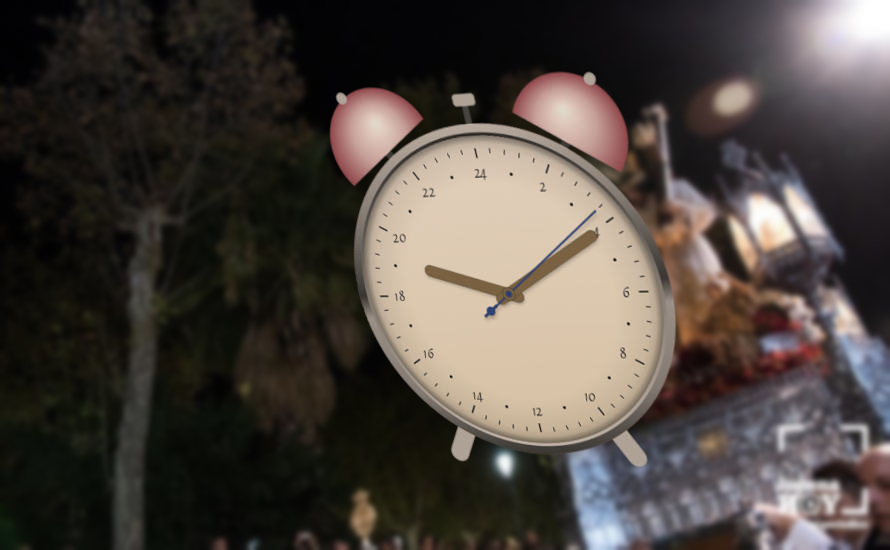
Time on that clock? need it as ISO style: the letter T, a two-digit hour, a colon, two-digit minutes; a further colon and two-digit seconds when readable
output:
T19:10:09
